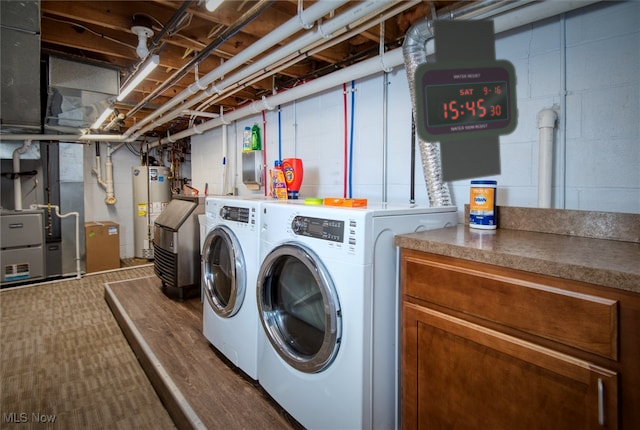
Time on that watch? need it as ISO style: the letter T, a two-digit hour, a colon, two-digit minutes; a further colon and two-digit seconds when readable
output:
T15:45:30
